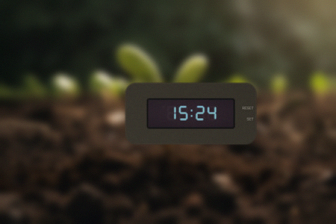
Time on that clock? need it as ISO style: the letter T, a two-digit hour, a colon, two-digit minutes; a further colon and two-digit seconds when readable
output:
T15:24
